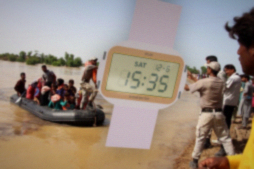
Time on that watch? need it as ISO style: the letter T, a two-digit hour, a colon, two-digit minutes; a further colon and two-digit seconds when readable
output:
T15:35
